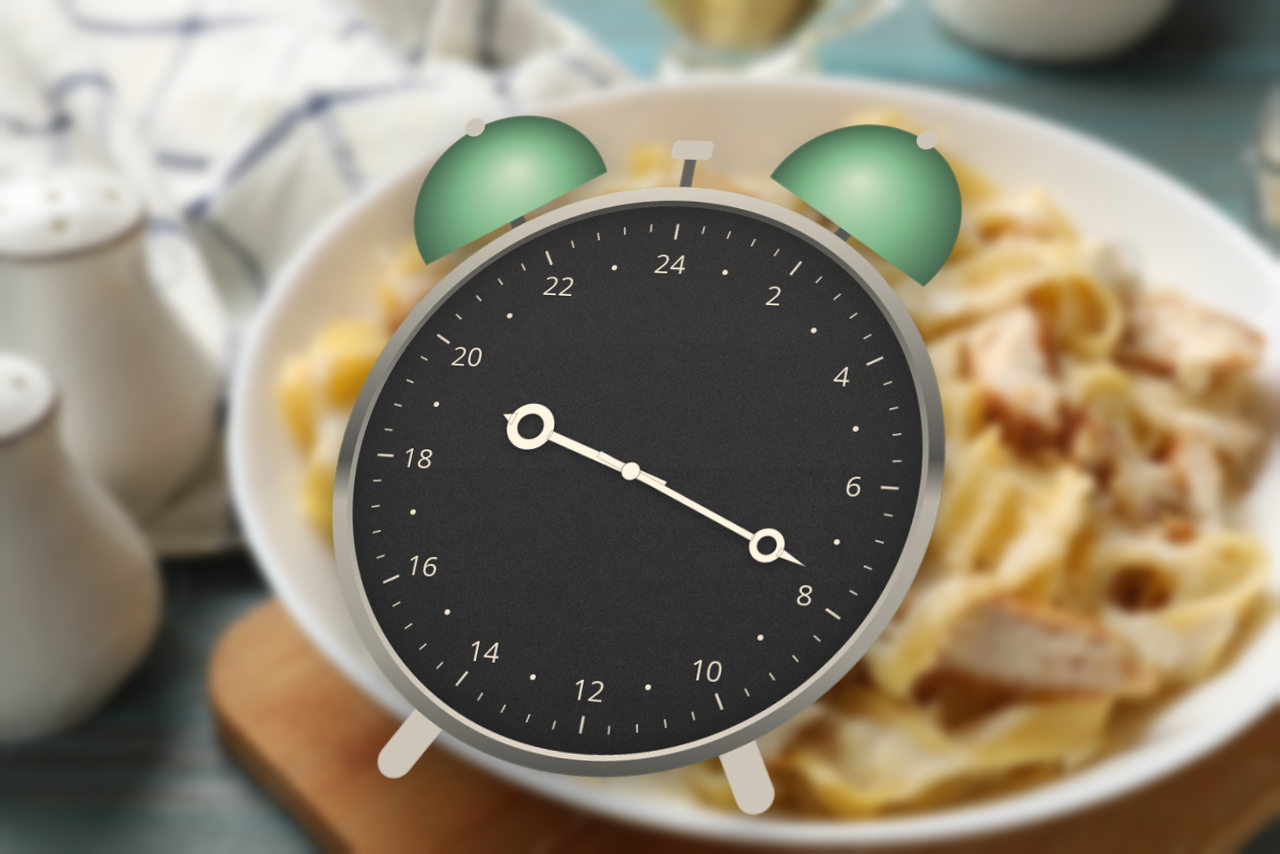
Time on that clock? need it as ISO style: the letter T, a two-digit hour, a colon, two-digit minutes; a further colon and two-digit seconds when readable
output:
T19:19
